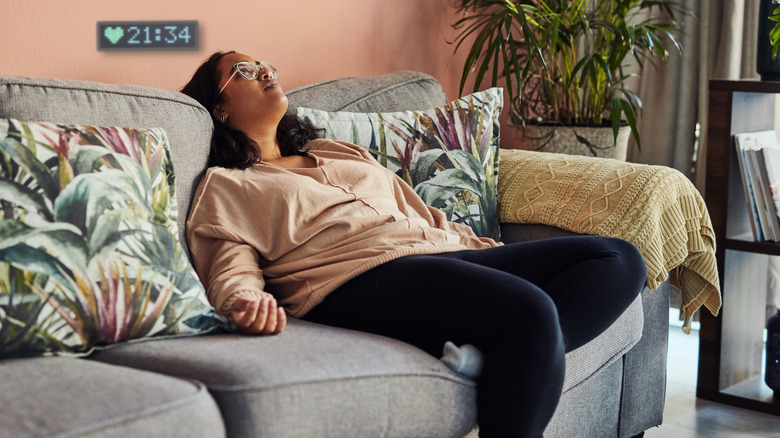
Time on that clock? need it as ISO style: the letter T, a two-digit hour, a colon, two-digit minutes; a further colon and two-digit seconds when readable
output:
T21:34
